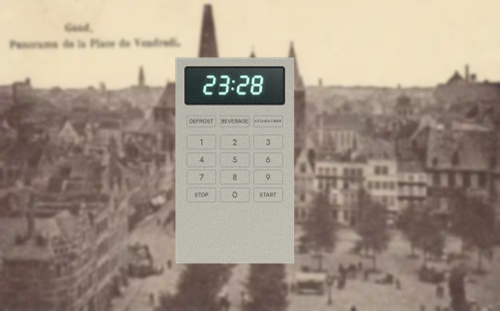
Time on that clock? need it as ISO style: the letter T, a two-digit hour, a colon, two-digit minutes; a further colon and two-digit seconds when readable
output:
T23:28
